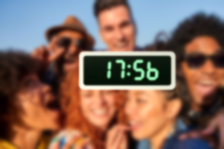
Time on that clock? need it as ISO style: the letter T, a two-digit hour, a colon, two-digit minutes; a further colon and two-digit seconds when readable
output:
T17:56
